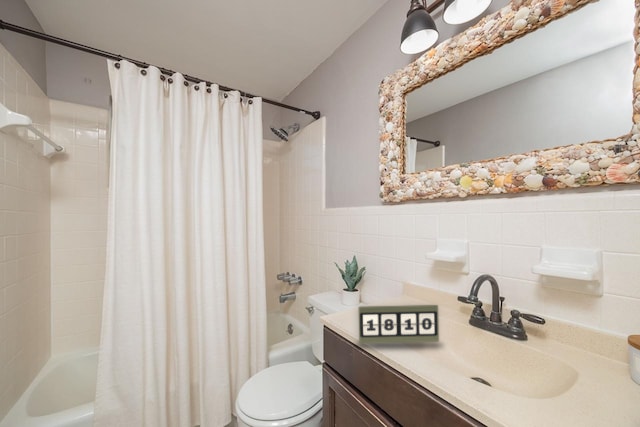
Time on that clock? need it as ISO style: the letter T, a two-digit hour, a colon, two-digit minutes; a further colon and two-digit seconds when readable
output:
T18:10
